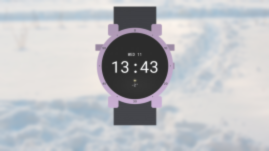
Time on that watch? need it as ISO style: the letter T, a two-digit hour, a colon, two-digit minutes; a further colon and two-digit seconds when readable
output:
T13:43
